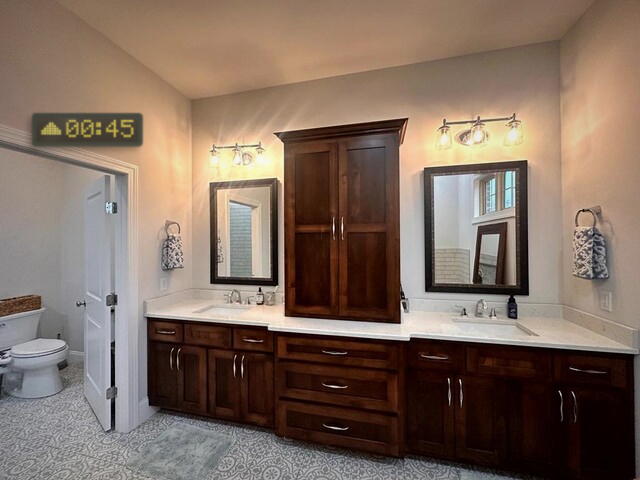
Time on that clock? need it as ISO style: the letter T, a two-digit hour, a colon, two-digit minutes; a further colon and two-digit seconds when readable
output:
T00:45
